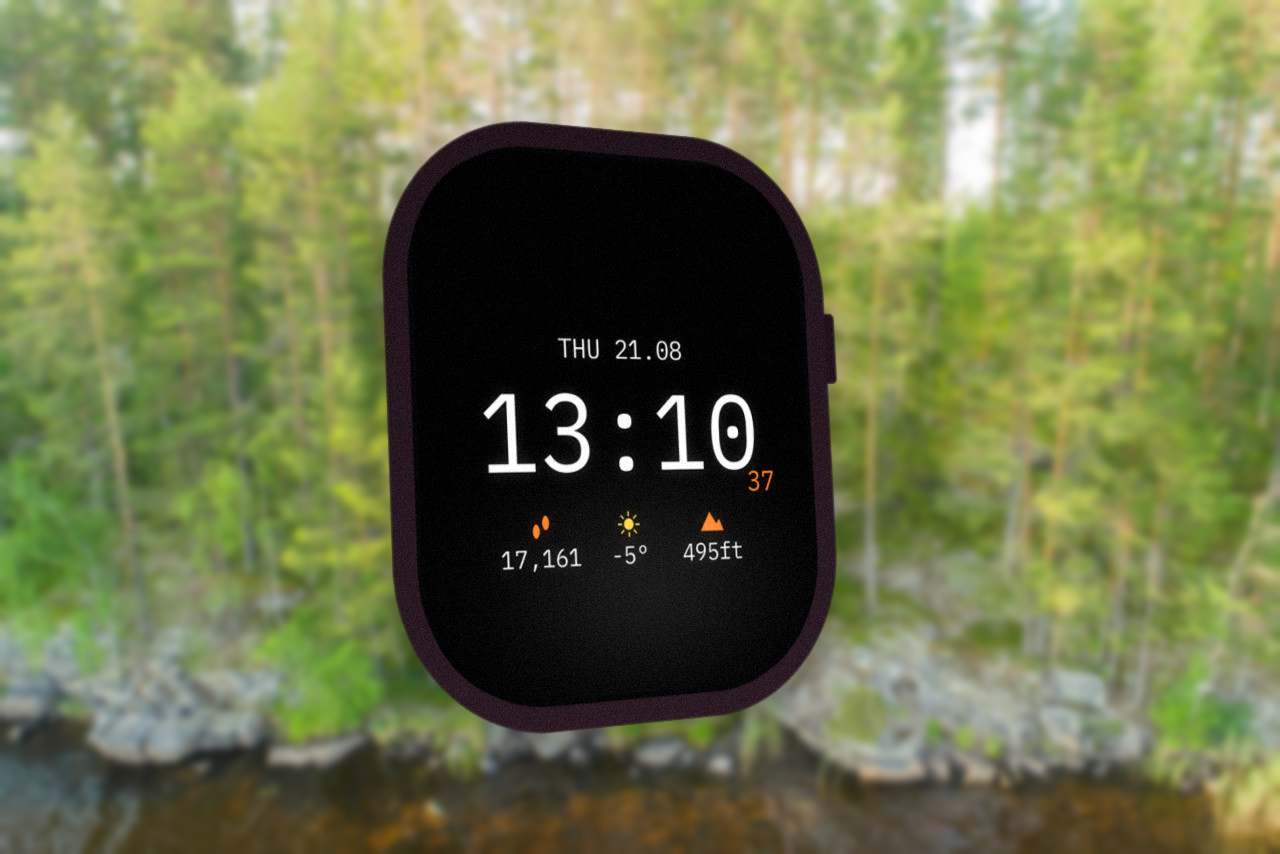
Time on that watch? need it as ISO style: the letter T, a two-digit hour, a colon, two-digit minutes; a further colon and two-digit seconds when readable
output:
T13:10:37
